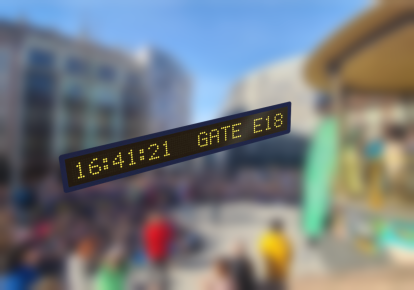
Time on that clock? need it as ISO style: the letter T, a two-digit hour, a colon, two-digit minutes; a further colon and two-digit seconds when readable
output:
T16:41:21
